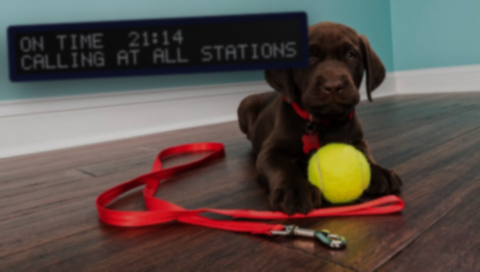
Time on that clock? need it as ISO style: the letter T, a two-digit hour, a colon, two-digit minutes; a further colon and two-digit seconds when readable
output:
T21:14
